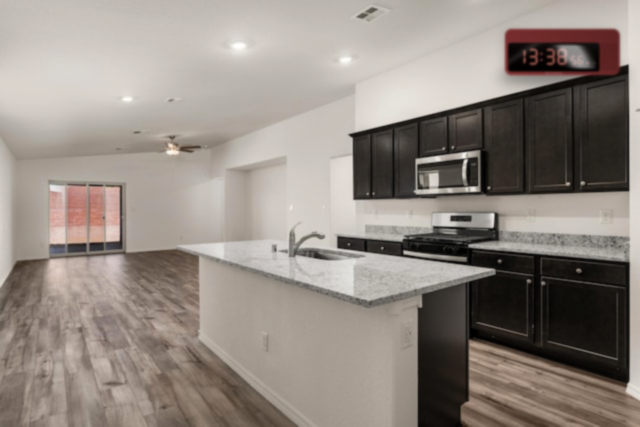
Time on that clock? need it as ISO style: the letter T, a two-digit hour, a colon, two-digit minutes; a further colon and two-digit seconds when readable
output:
T13:38
